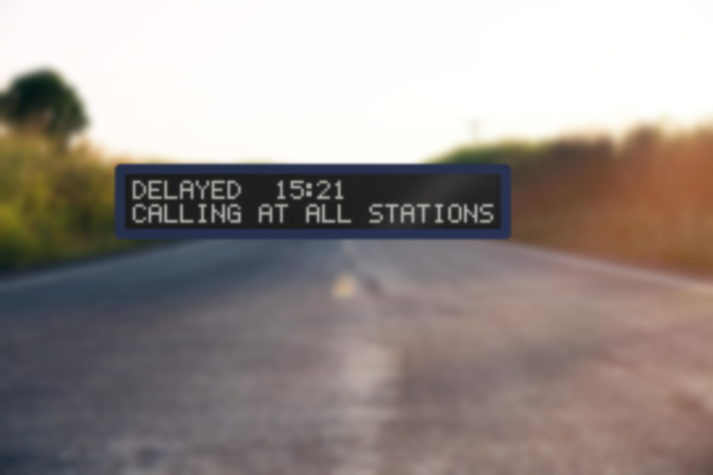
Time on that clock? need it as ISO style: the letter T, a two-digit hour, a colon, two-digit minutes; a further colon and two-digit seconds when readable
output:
T15:21
